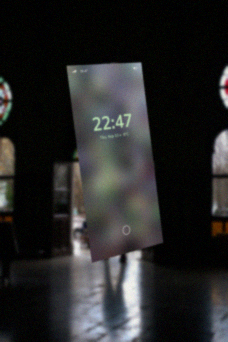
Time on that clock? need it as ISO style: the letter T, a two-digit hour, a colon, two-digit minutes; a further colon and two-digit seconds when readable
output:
T22:47
